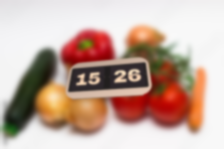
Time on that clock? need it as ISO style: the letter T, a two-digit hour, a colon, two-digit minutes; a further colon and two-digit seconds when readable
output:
T15:26
